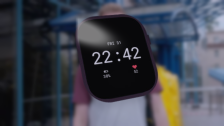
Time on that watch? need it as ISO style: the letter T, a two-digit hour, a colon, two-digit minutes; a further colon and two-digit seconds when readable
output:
T22:42
